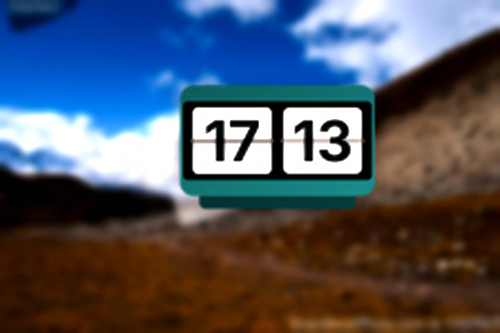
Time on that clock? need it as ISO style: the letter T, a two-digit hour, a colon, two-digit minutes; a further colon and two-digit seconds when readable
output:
T17:13
